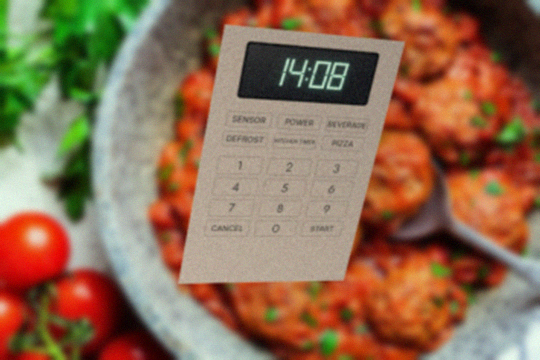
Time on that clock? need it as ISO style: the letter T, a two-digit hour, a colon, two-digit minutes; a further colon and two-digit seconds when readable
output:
T14:08
